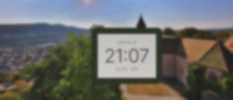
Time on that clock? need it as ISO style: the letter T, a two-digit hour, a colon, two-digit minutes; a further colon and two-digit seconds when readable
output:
T21:07
